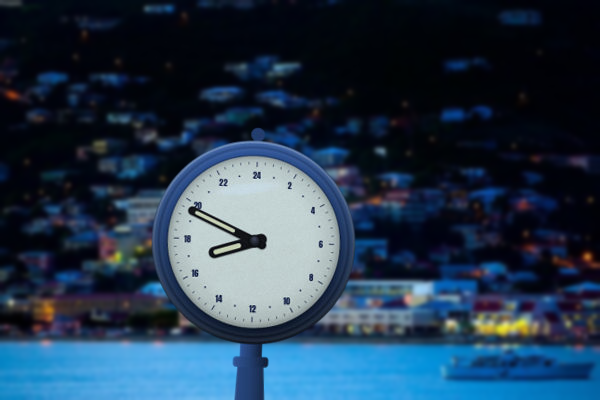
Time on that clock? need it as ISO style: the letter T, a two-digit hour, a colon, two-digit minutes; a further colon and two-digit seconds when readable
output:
T16:49
